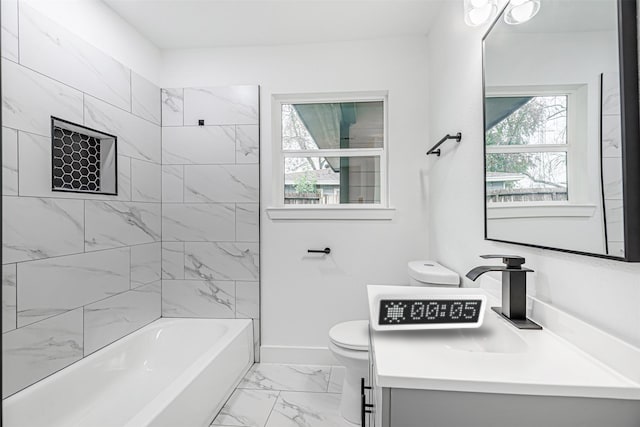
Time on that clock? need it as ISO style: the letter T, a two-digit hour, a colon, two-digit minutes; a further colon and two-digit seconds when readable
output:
T00:05
